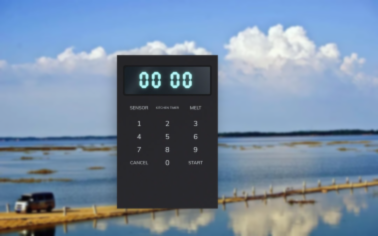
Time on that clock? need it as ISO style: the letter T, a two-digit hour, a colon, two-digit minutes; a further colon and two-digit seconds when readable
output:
T00:00
